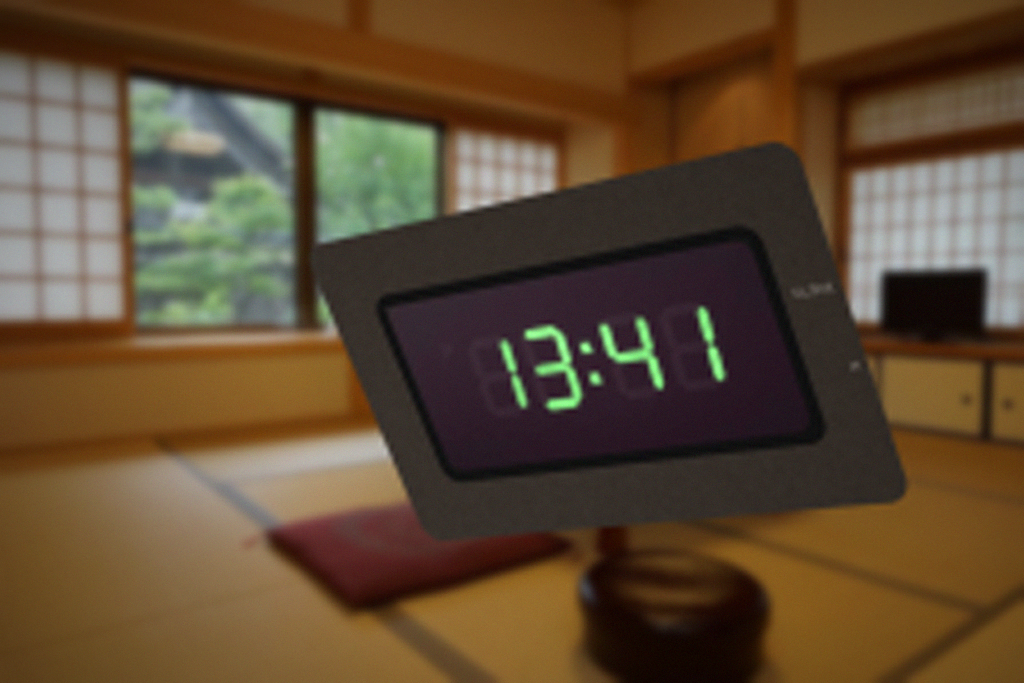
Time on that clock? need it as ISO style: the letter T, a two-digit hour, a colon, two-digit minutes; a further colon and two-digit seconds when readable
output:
T13:41
